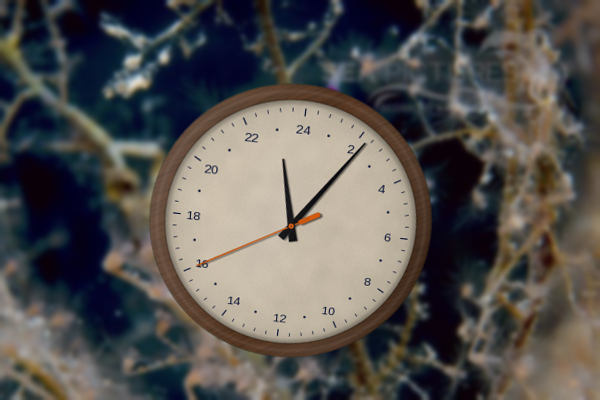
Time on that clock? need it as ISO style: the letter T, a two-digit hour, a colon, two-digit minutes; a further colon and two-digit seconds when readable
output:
T23:05:40
